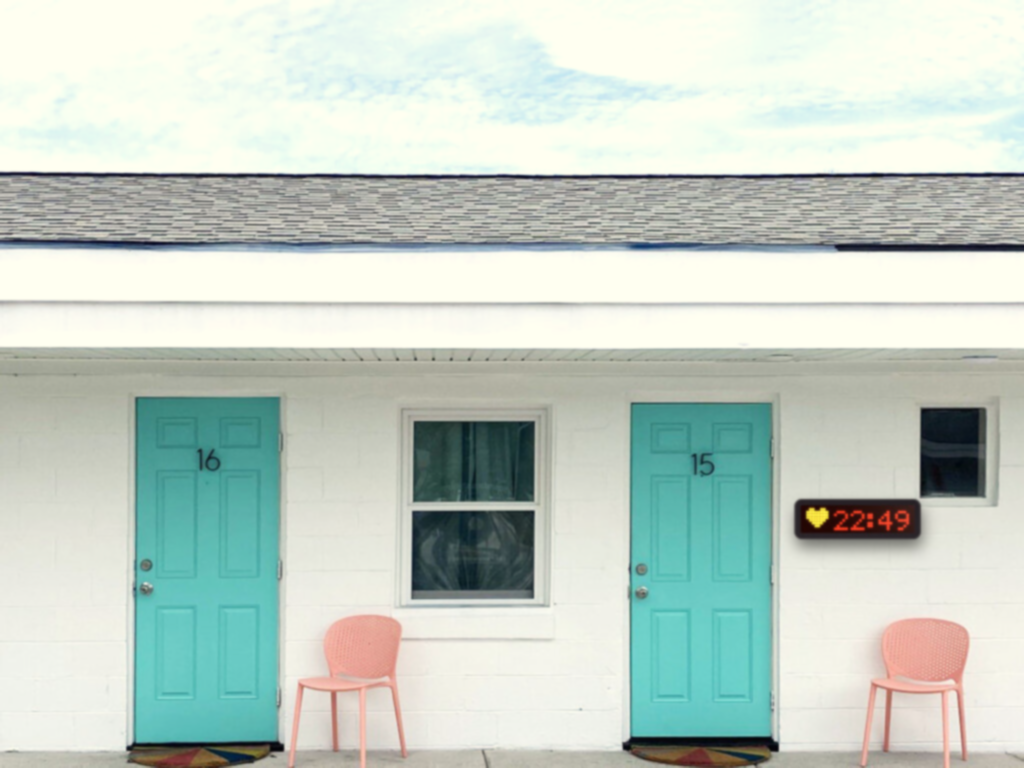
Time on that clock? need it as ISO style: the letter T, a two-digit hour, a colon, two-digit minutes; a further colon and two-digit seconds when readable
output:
T22:49
